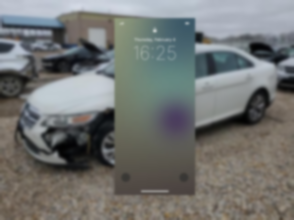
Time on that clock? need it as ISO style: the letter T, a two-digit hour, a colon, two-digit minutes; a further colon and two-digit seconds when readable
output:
T16:25
